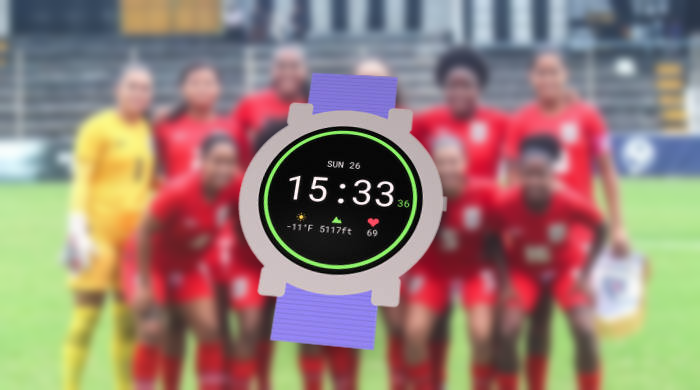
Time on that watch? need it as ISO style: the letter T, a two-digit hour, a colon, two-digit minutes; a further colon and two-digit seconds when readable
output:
T15:33:36
